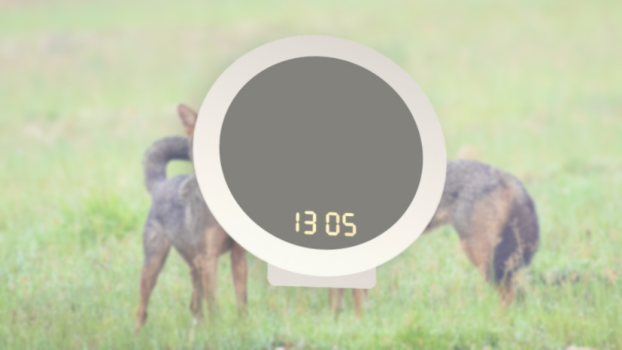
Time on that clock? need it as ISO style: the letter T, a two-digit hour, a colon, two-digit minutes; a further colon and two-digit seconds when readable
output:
T13:05
